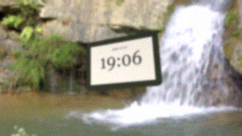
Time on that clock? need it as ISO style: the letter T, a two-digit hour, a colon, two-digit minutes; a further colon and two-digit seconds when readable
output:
T19:06
